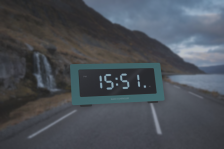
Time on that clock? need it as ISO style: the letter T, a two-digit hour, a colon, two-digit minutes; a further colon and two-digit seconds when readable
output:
T15:51
